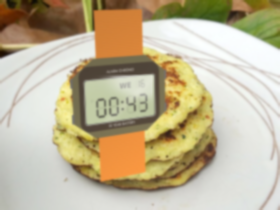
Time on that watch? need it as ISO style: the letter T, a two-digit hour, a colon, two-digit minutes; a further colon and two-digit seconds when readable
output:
T00:43
